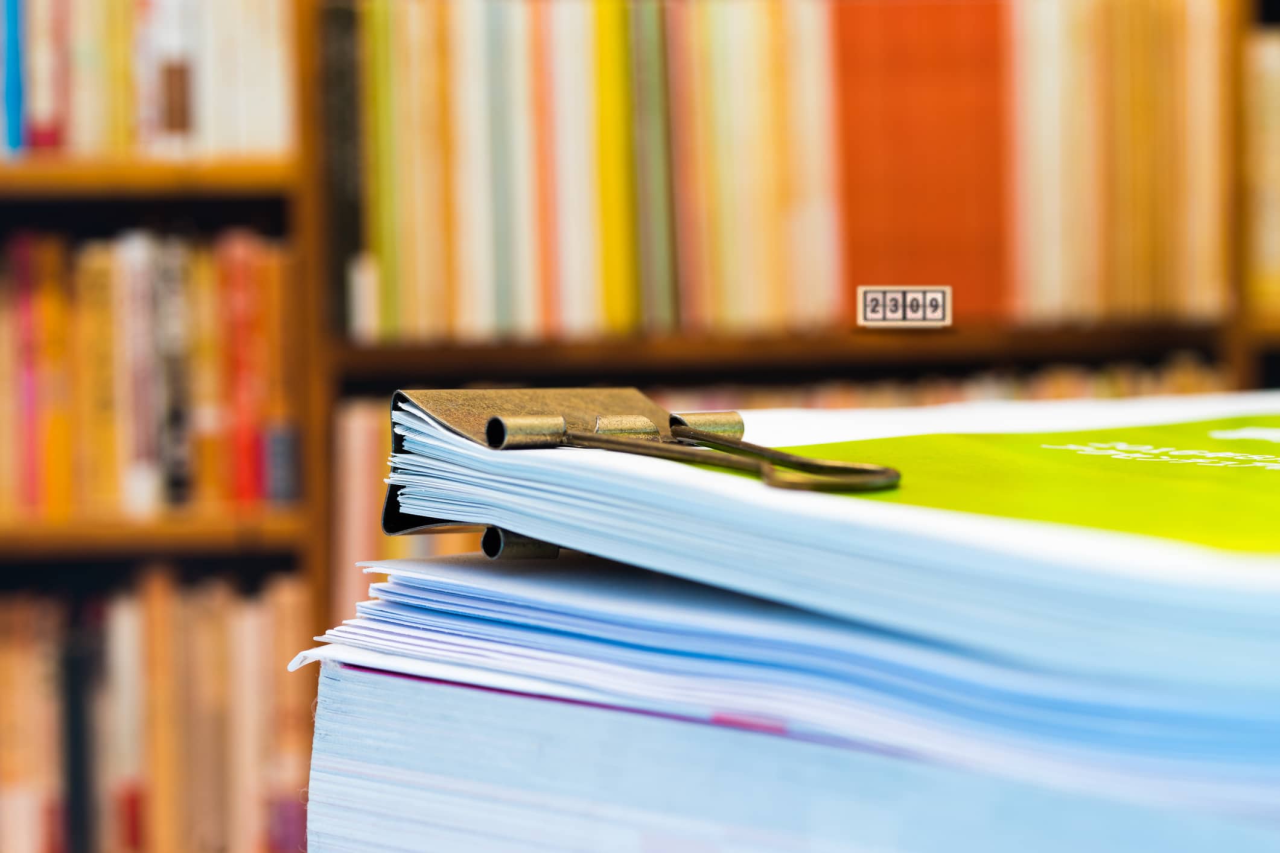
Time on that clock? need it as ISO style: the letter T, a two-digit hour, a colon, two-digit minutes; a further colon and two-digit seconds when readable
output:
T23:09
